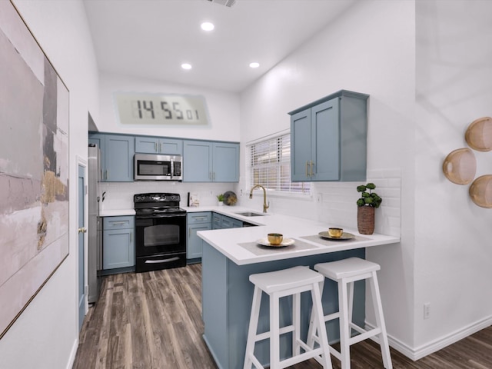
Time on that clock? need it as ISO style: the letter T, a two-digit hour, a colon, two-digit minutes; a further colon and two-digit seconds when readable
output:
T14:55:01
